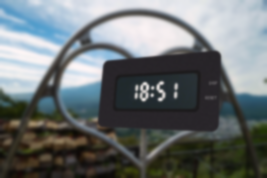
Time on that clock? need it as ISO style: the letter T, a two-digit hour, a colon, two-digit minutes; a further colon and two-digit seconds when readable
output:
T18:51
